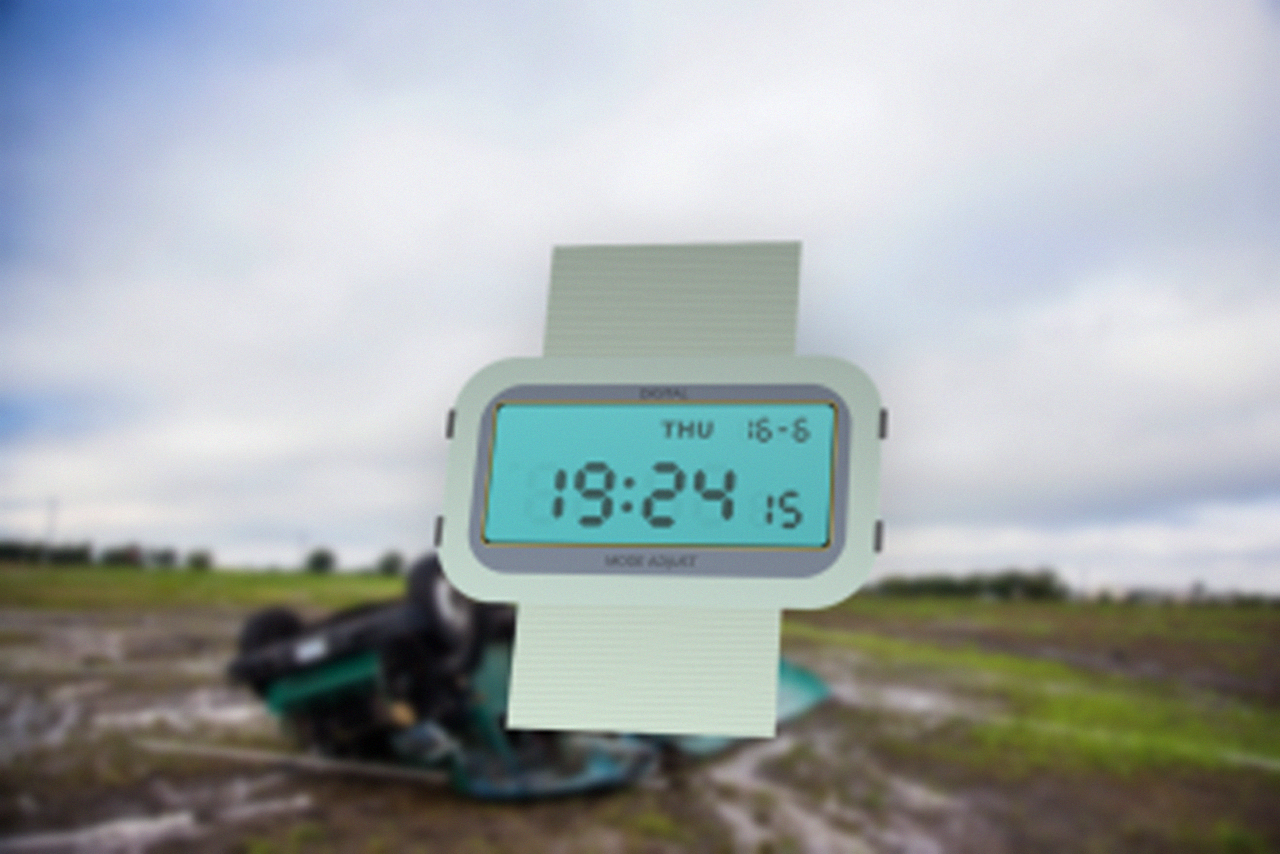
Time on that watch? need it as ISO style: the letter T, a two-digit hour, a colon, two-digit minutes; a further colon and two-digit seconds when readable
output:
T19:24:15
